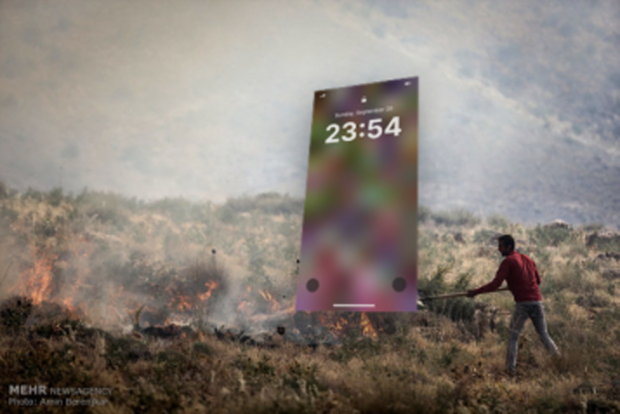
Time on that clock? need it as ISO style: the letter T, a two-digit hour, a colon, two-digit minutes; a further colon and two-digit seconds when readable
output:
T23:54
